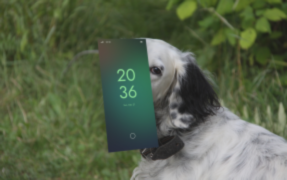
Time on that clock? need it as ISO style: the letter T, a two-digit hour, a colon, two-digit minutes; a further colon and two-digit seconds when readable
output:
T20:36
